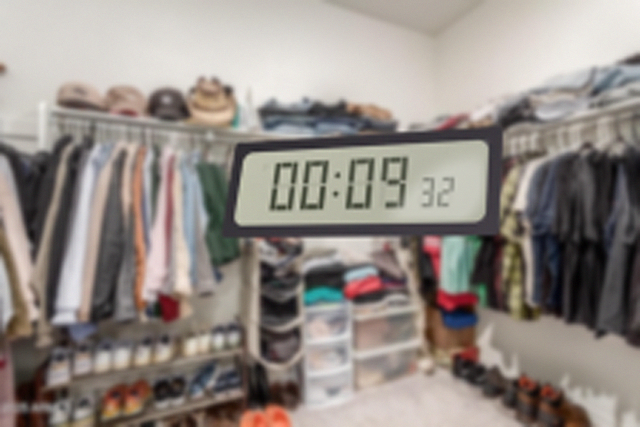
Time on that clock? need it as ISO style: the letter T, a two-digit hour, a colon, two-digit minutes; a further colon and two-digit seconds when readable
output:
T00:09:32
